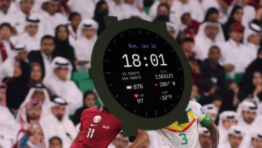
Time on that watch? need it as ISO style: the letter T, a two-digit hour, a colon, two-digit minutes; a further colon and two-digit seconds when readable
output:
T18:01
